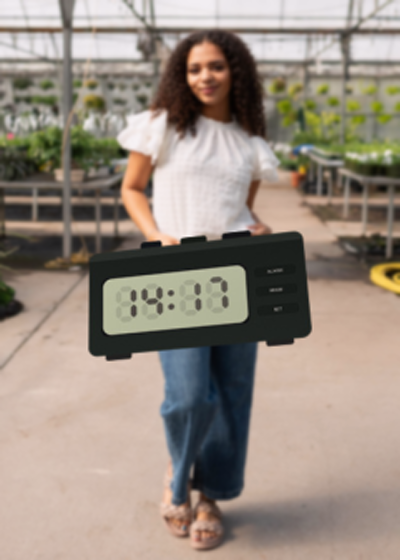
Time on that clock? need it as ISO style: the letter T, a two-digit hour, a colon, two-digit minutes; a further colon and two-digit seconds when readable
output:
T14:17
